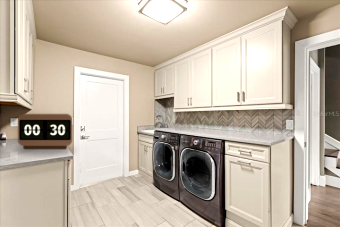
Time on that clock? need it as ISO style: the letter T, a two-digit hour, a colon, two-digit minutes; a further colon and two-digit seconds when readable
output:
T00:30
